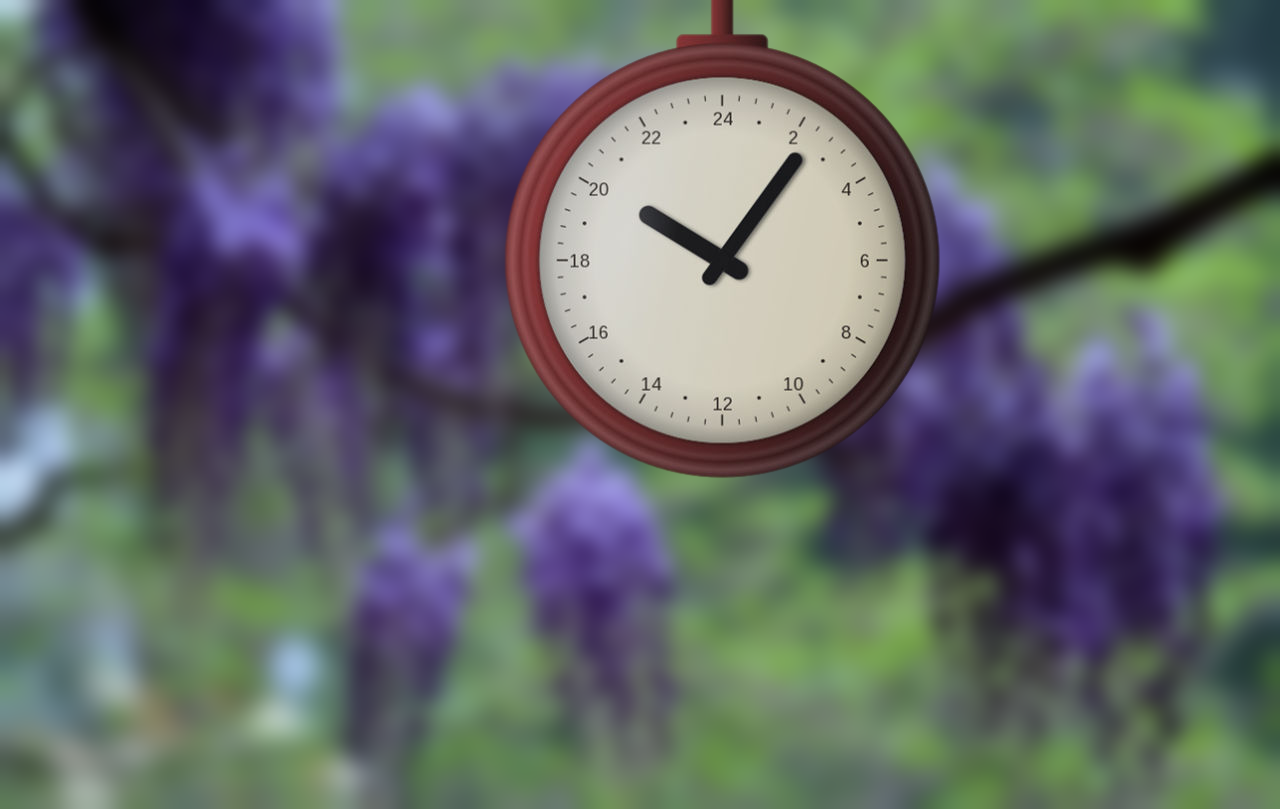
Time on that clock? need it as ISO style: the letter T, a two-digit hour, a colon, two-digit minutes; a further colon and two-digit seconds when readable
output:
T20:06
